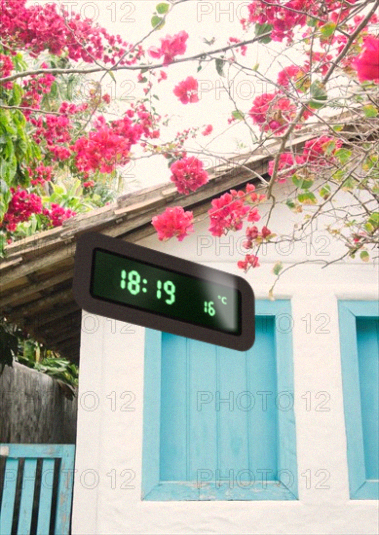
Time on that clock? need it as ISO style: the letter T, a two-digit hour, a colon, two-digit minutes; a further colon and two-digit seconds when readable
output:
T18:19
